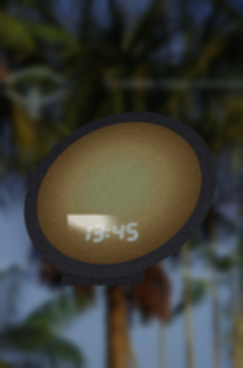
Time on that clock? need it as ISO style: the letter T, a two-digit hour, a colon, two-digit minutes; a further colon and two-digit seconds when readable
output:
T13:45
